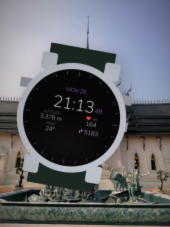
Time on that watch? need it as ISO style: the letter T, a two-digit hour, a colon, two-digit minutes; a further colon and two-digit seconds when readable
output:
T21:13
